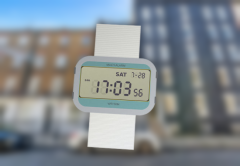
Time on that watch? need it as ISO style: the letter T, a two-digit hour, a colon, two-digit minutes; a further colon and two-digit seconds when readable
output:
T17:03:56
